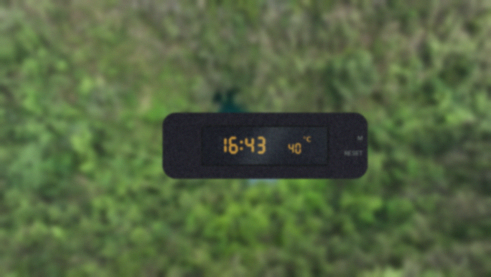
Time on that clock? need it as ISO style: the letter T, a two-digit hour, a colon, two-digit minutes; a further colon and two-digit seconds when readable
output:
T16:43
